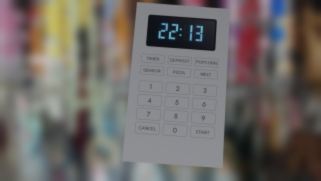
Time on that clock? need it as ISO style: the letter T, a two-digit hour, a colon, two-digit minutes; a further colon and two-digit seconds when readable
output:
T22:13
